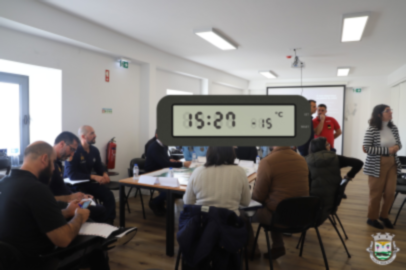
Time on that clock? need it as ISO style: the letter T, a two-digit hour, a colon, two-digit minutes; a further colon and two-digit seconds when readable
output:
T15:27
